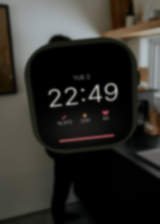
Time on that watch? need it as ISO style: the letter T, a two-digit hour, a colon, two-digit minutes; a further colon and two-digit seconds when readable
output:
T22:49
